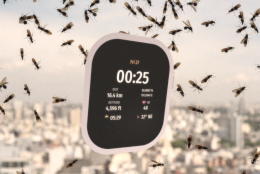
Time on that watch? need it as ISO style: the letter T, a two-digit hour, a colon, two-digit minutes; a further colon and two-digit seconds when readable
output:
T00:25
